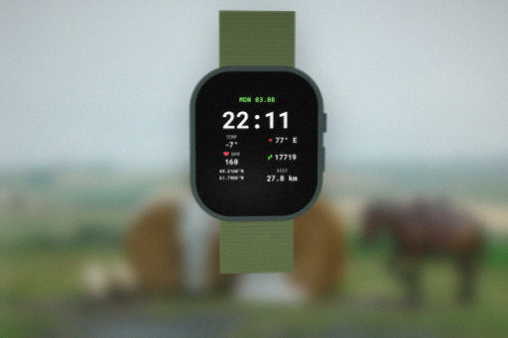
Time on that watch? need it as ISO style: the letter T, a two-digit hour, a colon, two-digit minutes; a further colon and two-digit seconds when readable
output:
T22:11
